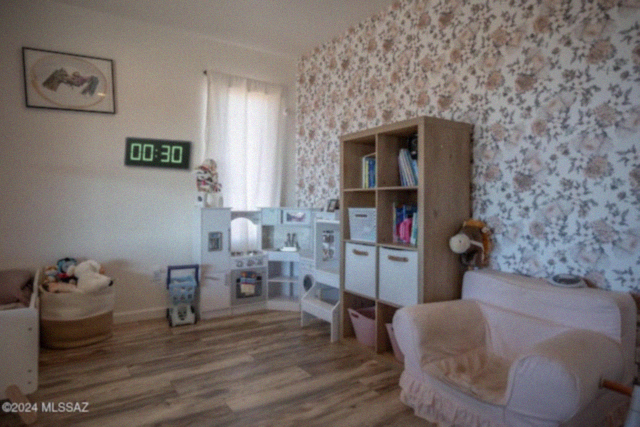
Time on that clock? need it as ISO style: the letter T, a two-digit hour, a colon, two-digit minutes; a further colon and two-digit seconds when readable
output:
T00:30
